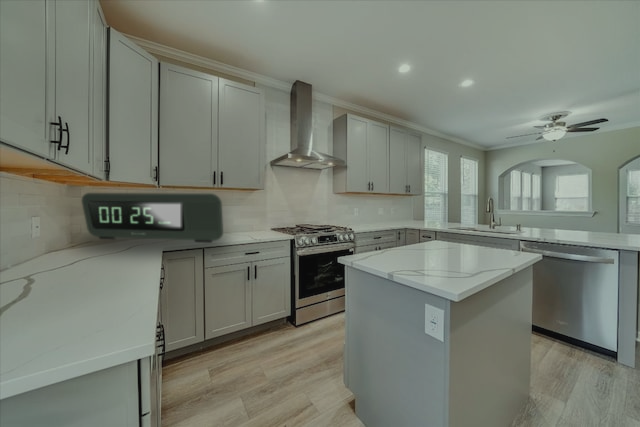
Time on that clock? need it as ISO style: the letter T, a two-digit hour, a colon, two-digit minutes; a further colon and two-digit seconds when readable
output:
T00:25
